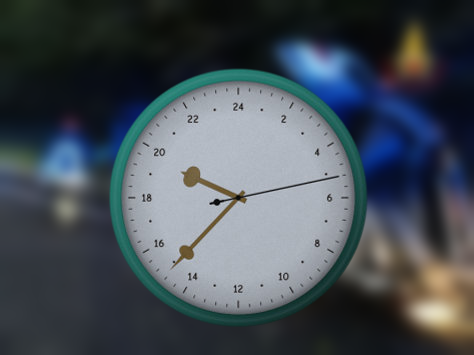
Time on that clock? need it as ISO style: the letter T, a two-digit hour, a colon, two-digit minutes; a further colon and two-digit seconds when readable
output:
T19:37:13
